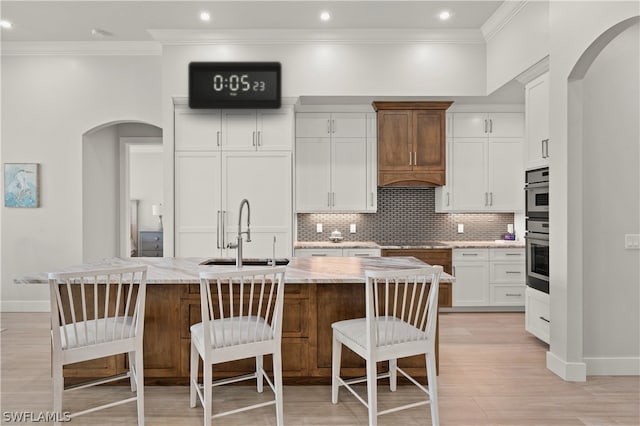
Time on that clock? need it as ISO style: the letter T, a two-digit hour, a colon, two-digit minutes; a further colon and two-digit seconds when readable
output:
T00:05
